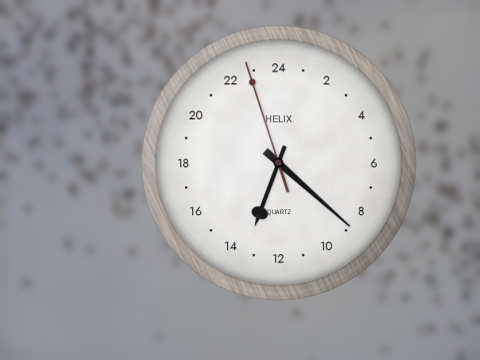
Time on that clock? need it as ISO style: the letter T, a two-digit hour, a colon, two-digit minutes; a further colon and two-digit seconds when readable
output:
T13:21:57
